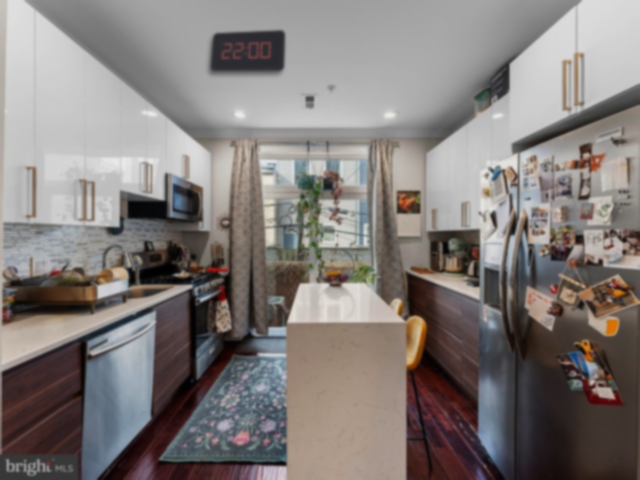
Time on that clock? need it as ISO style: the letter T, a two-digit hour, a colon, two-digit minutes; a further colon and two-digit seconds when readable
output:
T22:00
